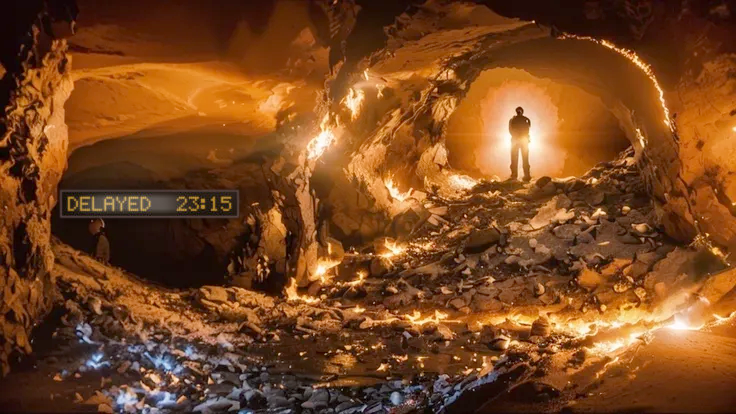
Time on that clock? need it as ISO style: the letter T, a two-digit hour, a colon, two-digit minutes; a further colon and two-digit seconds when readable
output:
T23:15
